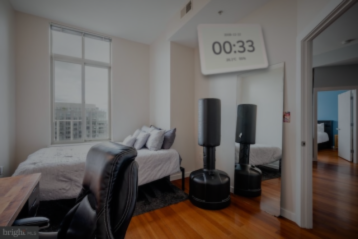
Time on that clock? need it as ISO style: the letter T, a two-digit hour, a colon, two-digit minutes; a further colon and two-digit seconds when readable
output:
T00:33
